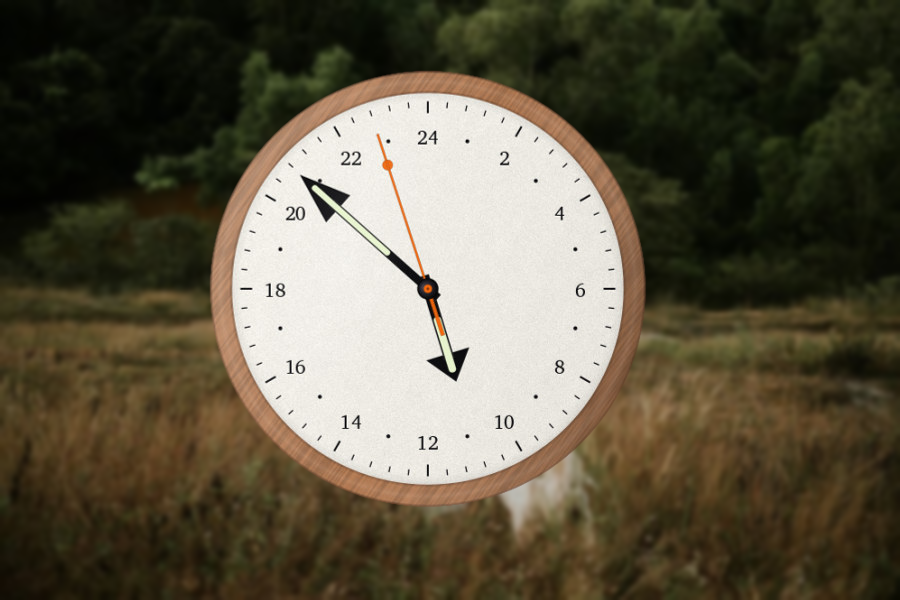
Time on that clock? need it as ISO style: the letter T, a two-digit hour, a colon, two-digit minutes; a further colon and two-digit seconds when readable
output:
T10:51:57
